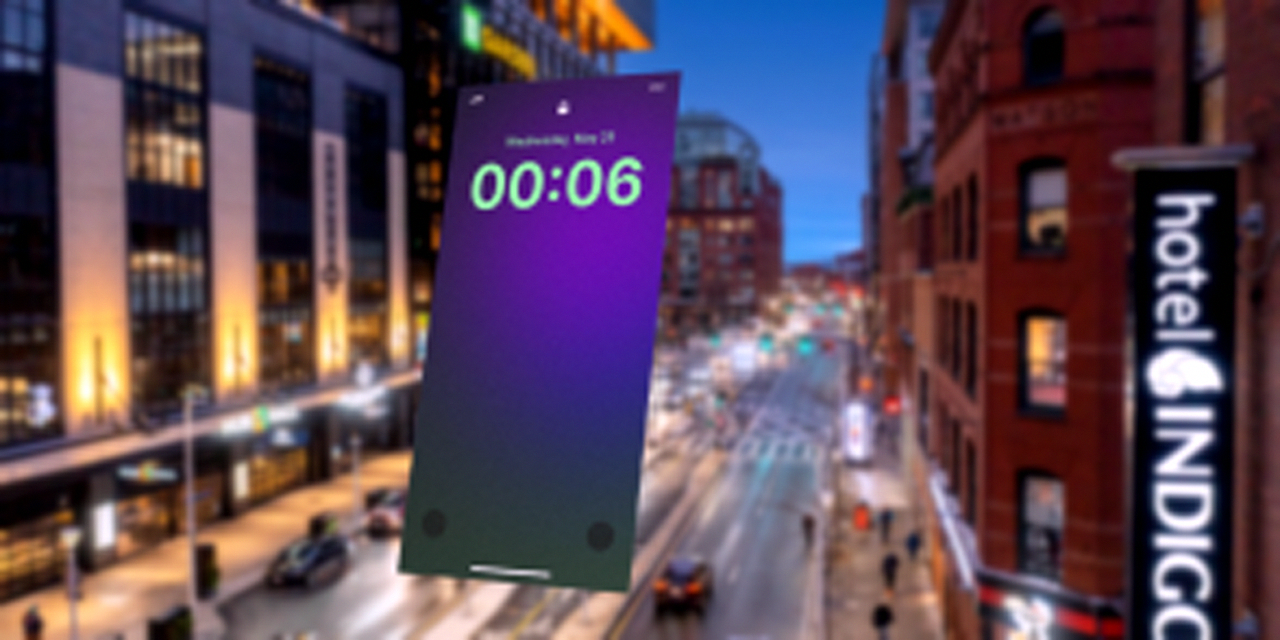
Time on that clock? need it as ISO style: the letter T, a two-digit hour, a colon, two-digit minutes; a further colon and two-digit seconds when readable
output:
T00:06
